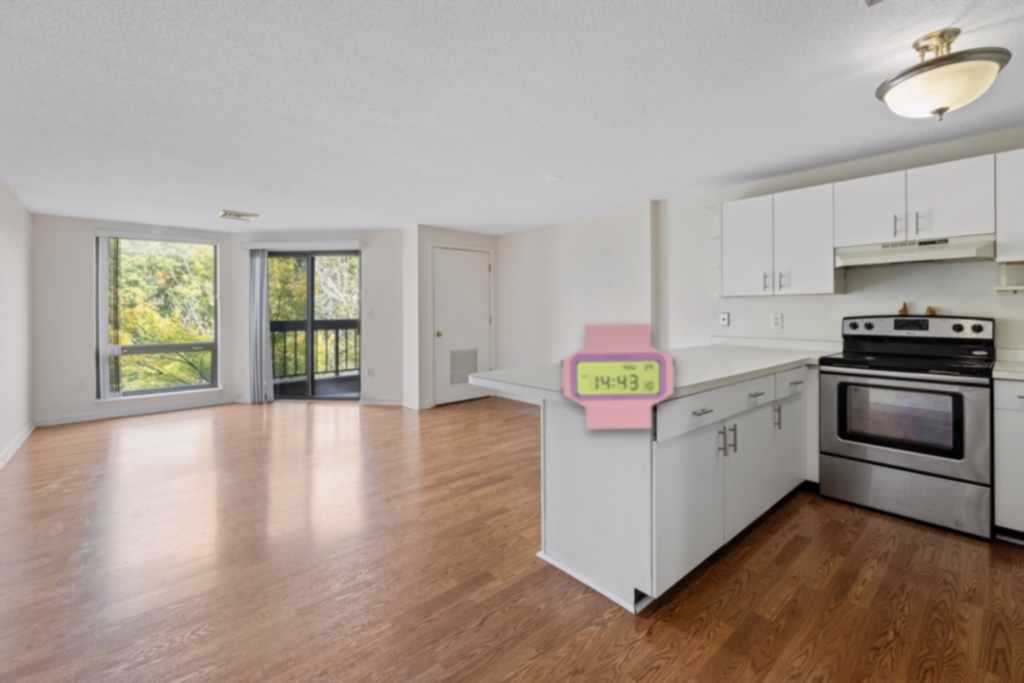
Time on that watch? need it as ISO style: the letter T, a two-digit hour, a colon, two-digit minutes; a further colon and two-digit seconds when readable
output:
T14:43
